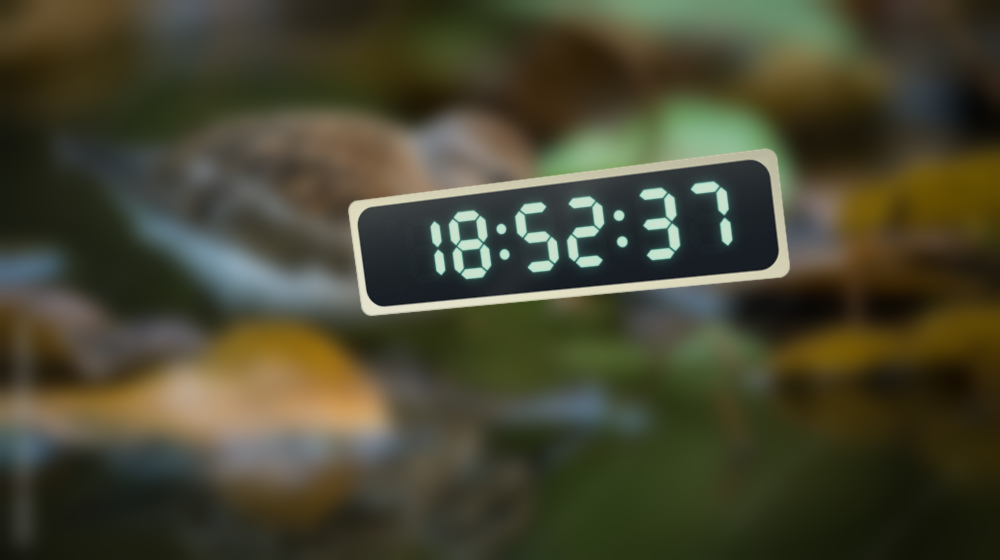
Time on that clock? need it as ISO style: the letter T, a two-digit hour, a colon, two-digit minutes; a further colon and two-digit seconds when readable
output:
T18:52:37
